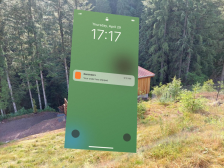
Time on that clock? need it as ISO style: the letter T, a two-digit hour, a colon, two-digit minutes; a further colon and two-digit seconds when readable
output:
T17:17
